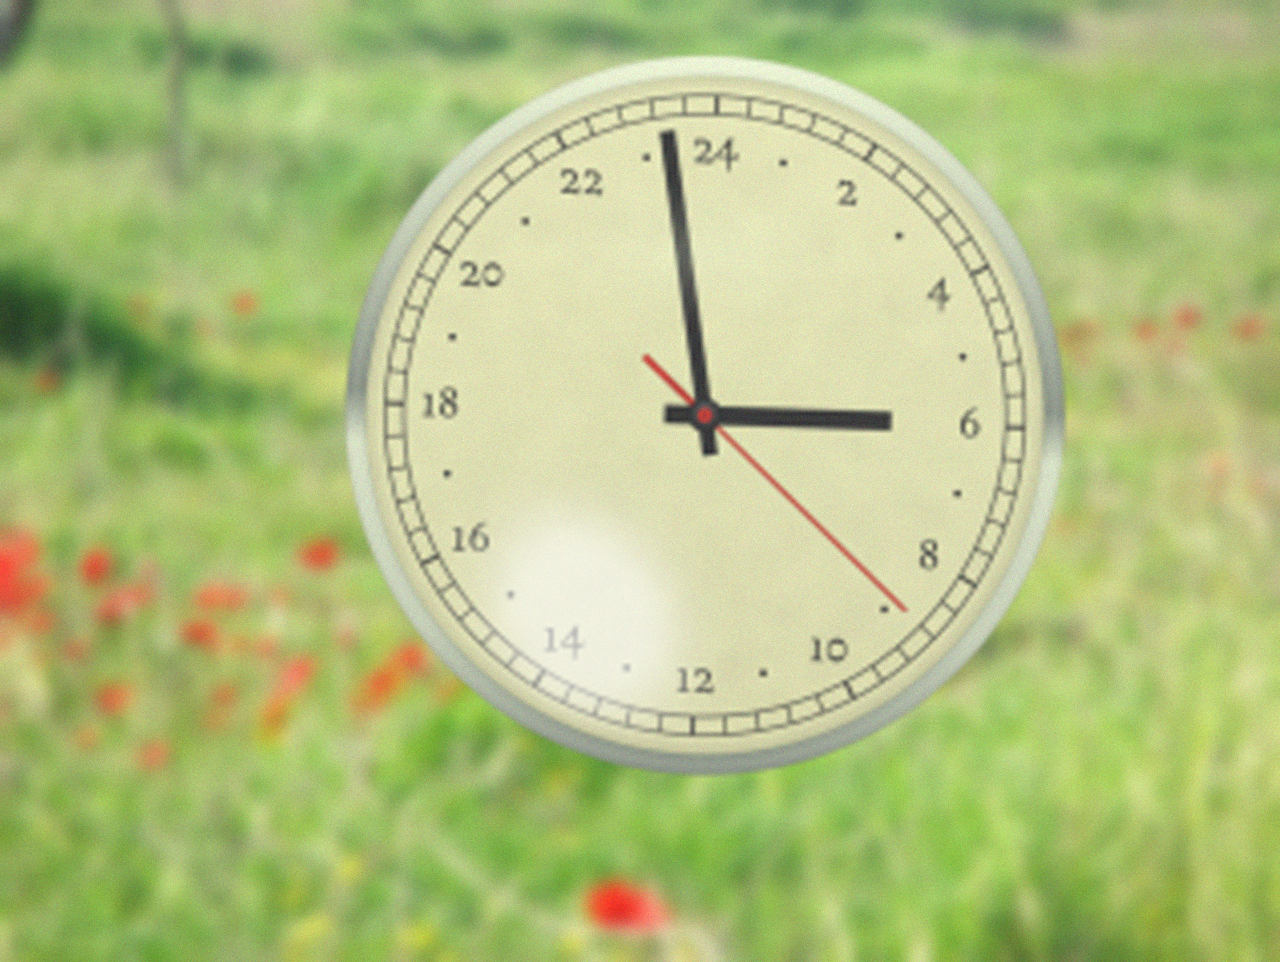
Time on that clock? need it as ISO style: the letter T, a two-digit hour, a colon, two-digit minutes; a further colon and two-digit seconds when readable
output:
T05:58:22
